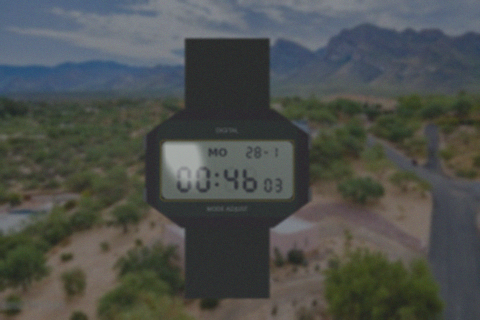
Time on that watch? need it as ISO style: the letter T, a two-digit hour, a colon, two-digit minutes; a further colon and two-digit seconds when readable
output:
T00:46:03
